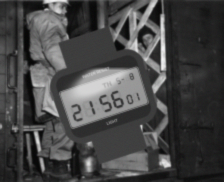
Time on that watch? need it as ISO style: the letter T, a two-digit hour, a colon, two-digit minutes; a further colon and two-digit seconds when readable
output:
T21:56:01
